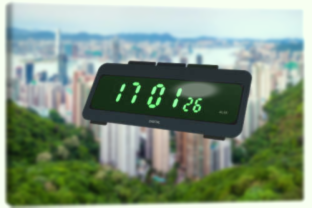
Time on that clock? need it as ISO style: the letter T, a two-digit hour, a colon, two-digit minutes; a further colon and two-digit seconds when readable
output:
T17:01:26
